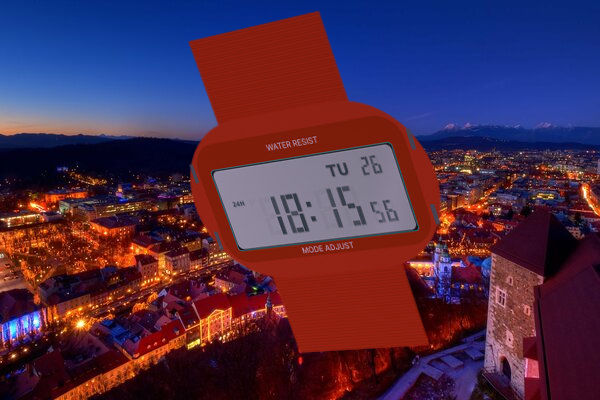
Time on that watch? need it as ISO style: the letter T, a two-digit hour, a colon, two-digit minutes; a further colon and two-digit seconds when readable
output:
T18:15:56
